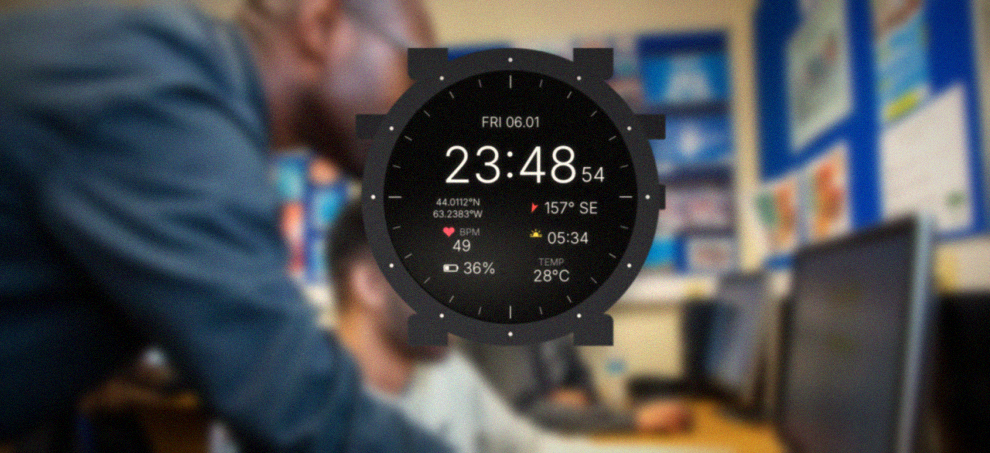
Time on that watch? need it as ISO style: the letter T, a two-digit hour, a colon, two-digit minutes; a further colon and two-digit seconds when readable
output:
T23:48:54
